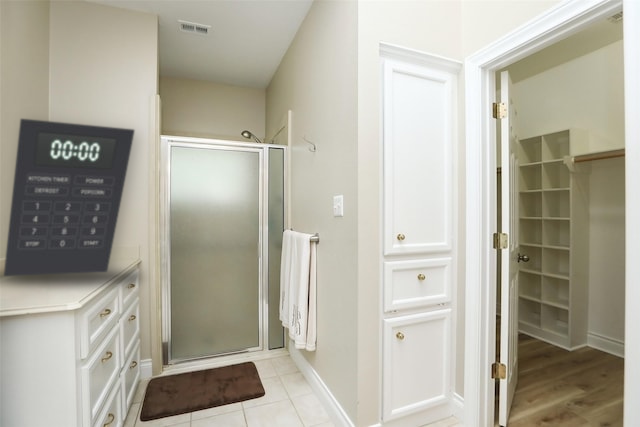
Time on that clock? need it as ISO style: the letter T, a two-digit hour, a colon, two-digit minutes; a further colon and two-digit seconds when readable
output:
T00:00
